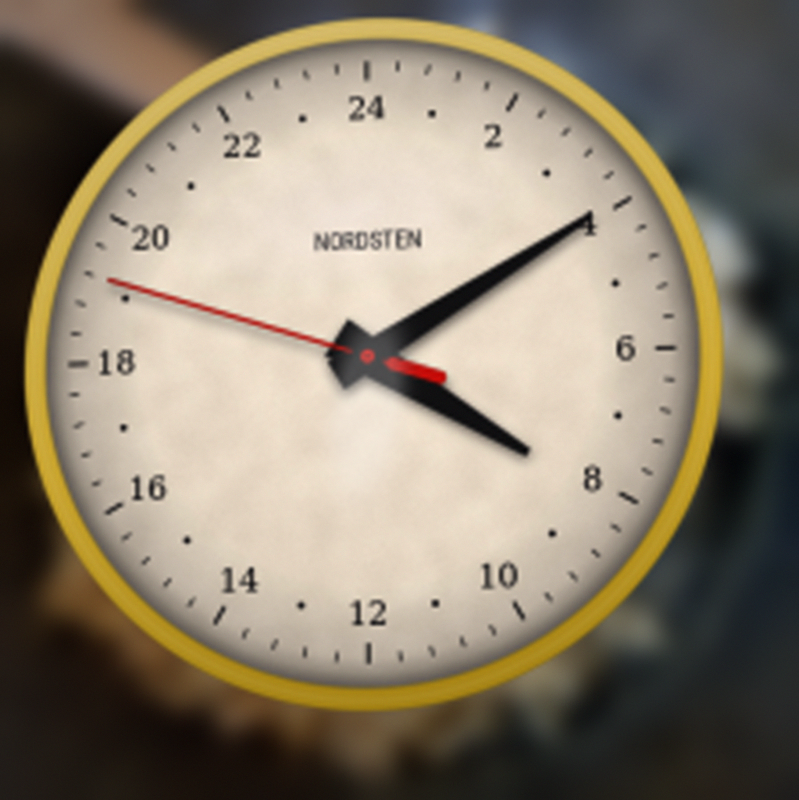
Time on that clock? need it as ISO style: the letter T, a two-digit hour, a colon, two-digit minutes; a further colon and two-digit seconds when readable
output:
T08:09:48
